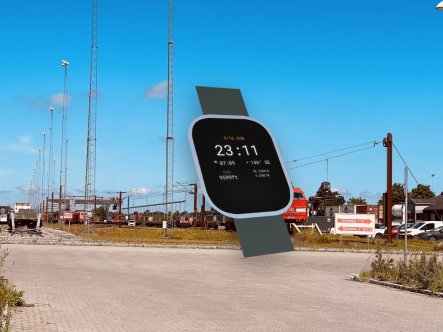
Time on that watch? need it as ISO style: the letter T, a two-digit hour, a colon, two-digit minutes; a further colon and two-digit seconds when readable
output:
T23:11
